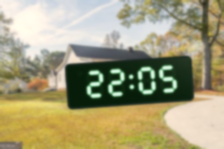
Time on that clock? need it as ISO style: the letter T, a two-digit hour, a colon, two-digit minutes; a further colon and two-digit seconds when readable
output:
T22:05
